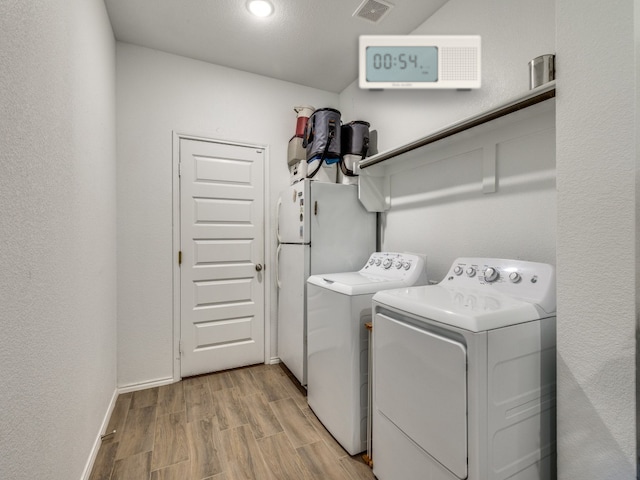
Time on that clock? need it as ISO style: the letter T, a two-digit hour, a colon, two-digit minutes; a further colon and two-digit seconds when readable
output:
T00:54
